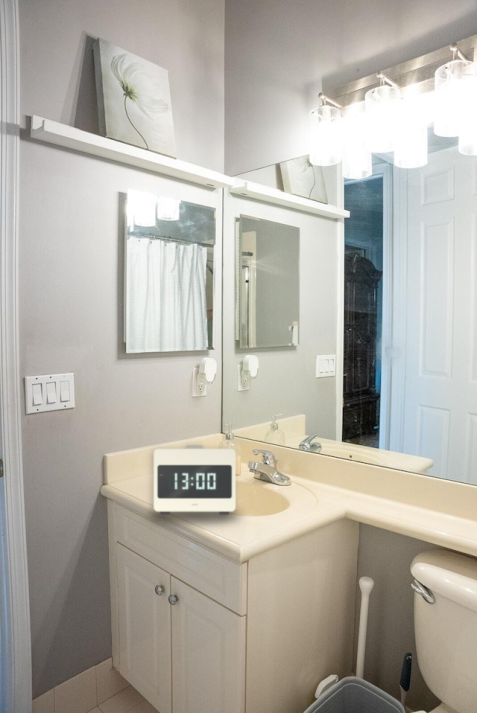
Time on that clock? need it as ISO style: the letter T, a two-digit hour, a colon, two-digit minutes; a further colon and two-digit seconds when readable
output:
T13:00
